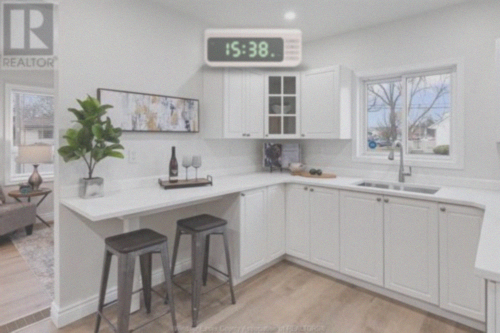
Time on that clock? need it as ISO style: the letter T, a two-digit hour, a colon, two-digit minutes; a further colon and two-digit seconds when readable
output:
T15:38
